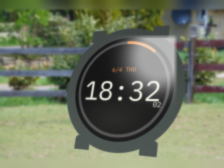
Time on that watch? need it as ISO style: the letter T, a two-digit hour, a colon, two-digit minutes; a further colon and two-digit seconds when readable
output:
T18:32
